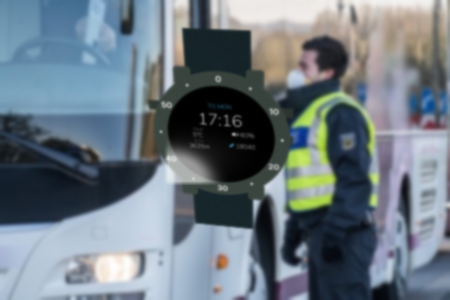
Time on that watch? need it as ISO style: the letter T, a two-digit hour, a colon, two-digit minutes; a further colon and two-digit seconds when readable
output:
T17:16
